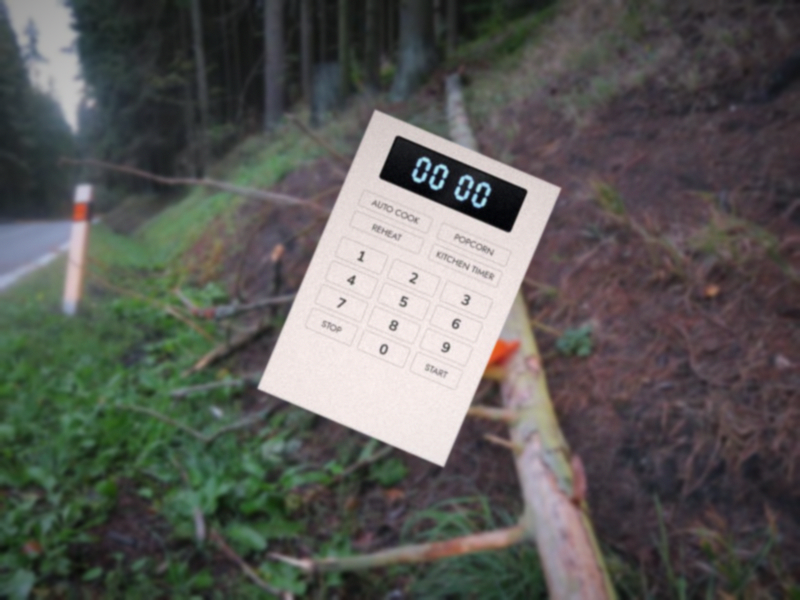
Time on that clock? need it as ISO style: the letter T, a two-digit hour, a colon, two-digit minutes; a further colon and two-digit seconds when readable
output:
T00:00
